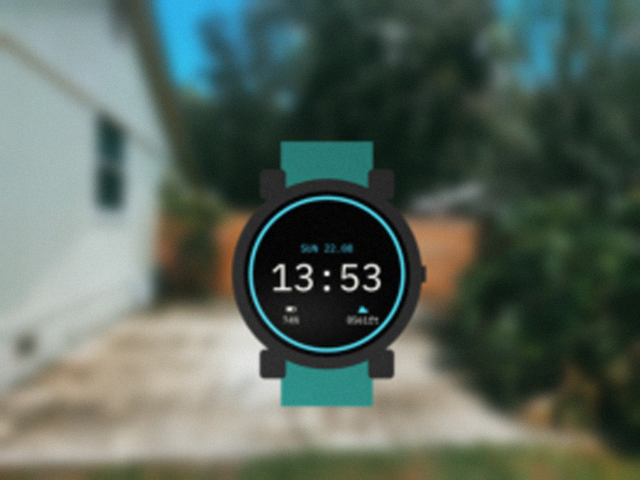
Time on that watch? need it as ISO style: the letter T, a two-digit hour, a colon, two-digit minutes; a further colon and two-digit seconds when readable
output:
T13:53
